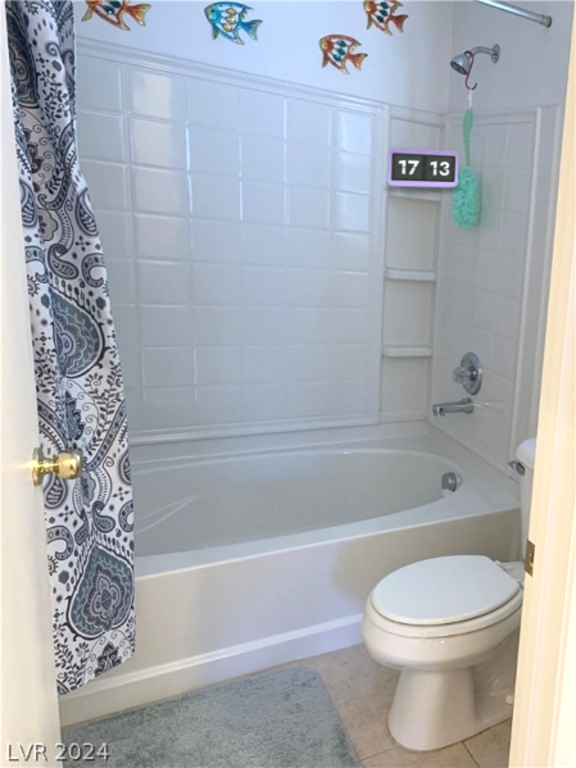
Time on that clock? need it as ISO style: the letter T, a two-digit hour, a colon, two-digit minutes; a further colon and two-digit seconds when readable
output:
T17:13
